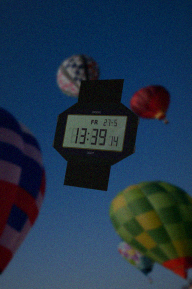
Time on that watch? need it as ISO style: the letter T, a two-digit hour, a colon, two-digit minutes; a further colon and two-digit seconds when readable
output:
T13:39:14
